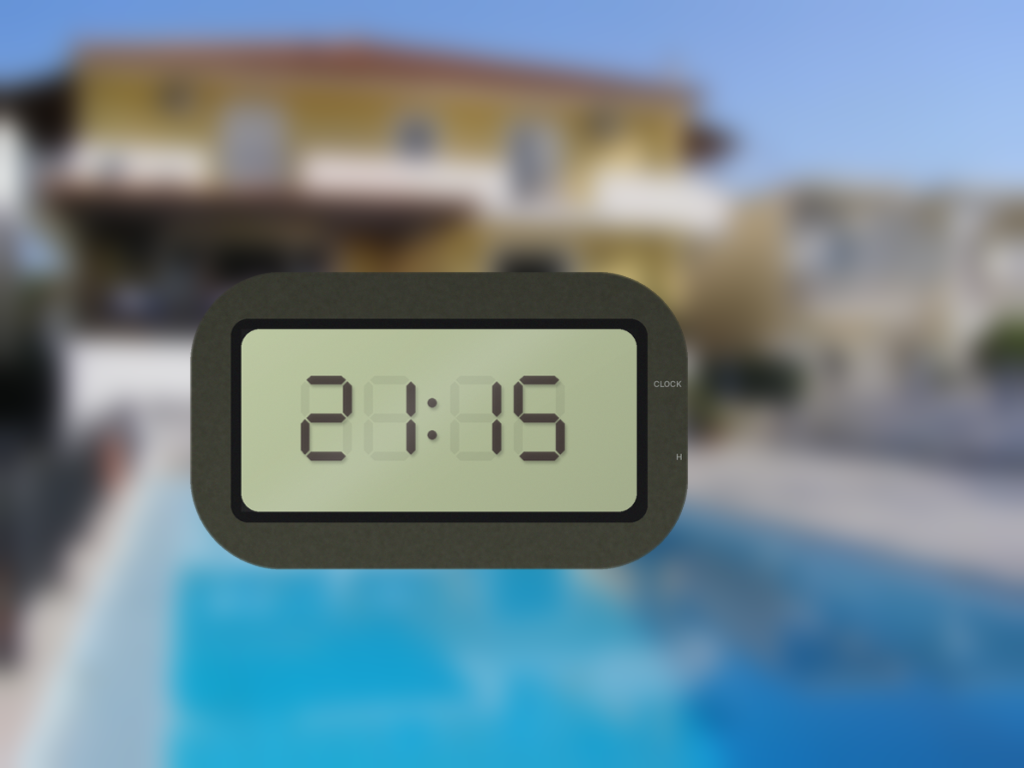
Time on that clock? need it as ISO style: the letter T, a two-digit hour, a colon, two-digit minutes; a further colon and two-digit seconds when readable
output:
T21:15
